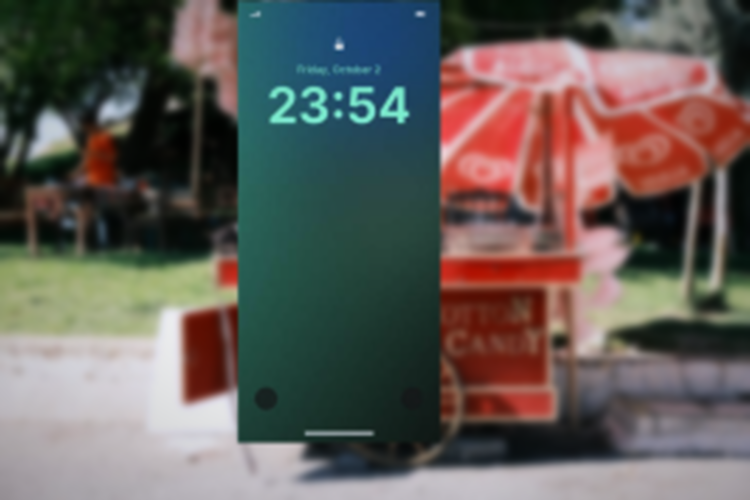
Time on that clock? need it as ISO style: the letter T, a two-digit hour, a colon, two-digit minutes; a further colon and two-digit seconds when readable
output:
T23:54
